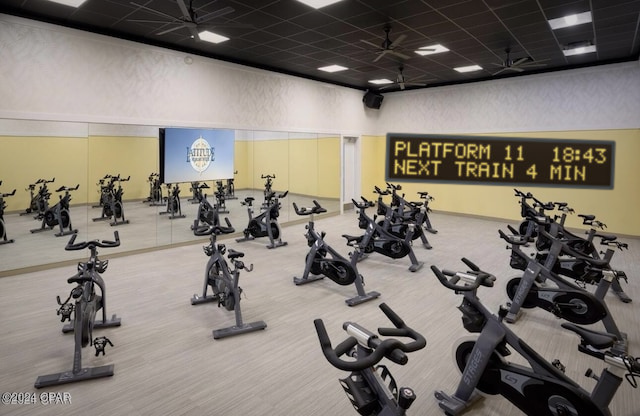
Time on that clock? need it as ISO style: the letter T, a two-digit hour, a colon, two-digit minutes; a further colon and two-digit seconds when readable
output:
T18:43
